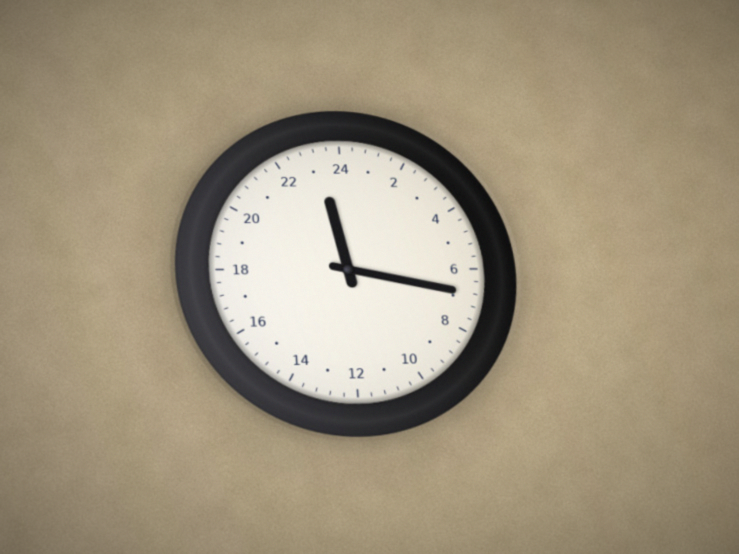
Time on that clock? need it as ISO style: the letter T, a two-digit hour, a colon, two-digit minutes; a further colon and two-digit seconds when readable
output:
T23:17
